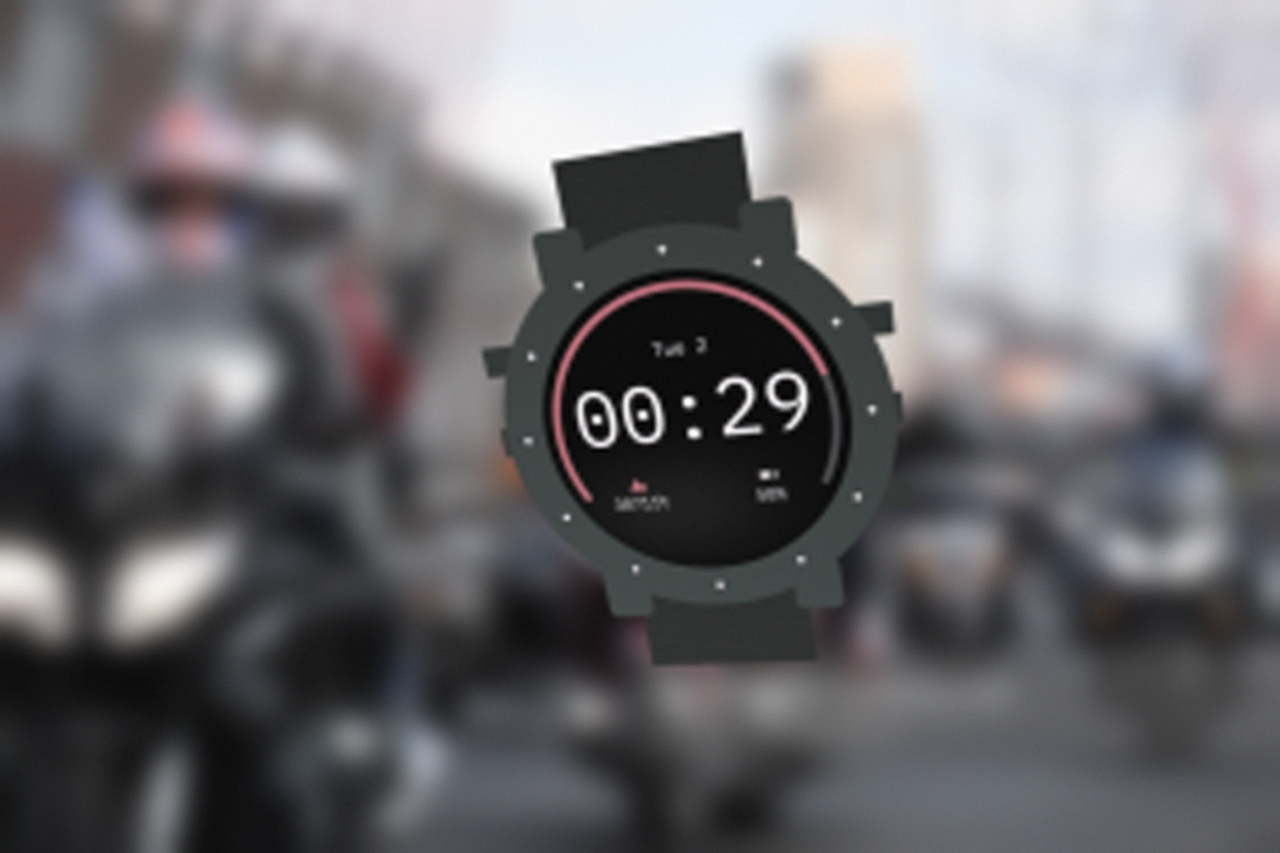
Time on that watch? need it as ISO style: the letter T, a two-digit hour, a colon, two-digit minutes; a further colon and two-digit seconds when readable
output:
T00:29
